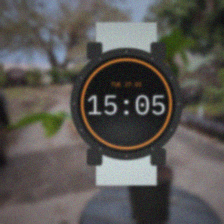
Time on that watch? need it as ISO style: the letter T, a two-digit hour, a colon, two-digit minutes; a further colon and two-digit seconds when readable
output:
T15:05
